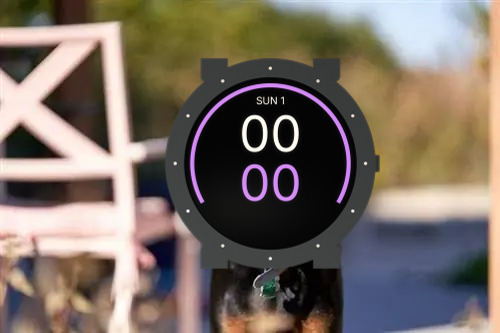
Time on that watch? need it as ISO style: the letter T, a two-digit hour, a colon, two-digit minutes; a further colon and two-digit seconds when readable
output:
T00:00
